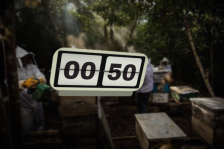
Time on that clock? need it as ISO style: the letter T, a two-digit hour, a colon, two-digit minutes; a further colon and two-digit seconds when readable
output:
T00:50
